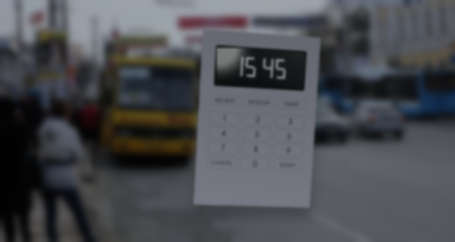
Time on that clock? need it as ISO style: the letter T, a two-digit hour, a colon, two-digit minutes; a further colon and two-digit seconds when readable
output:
T15:45
